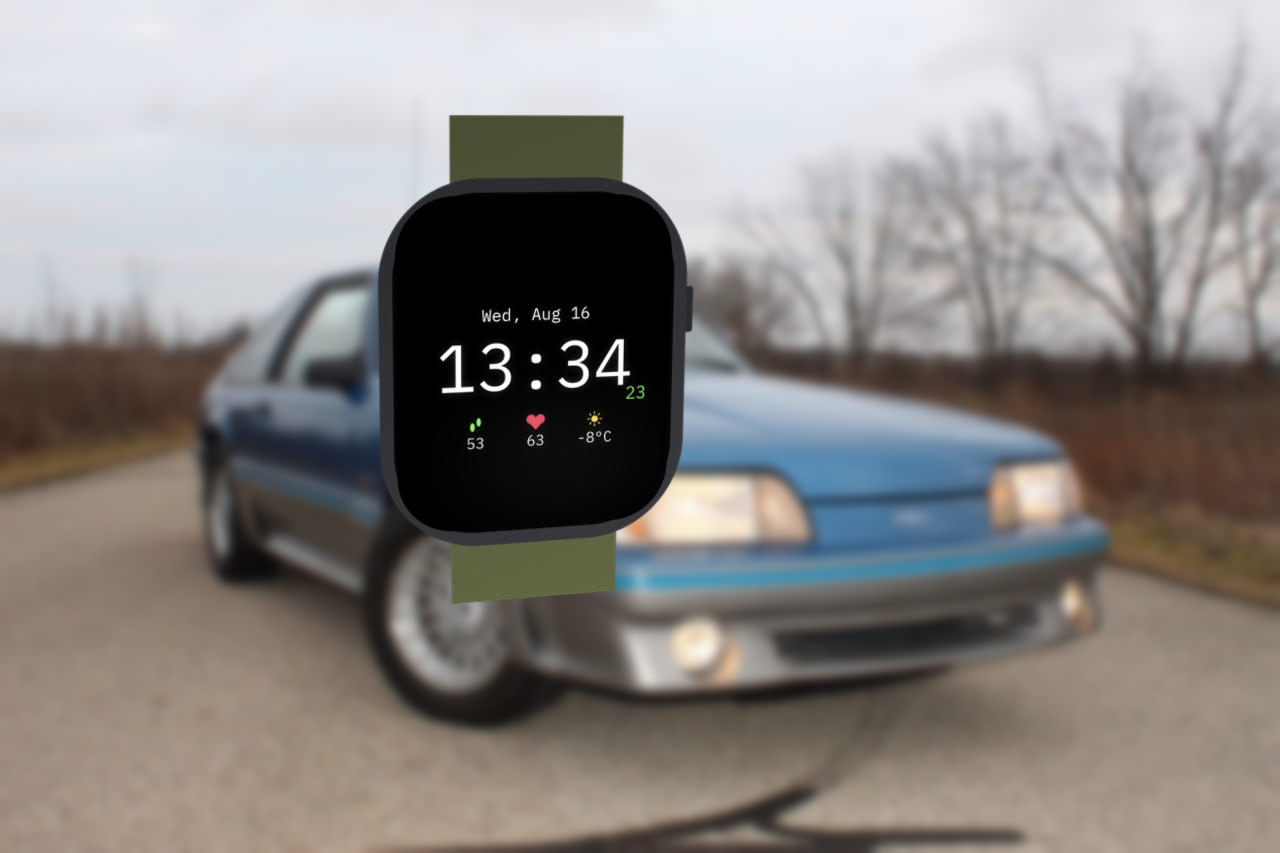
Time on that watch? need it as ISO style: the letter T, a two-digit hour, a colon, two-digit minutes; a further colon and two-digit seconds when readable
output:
T13:34:23
